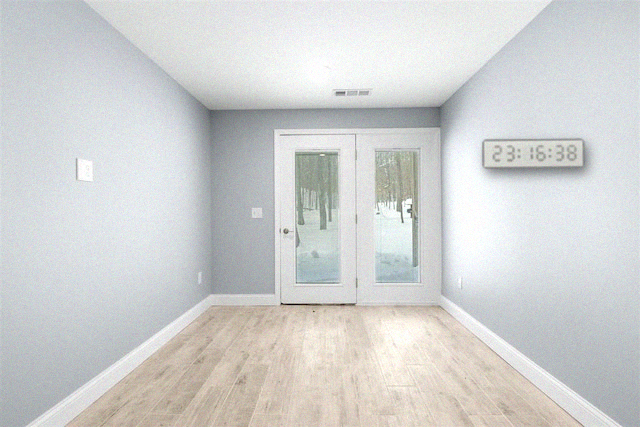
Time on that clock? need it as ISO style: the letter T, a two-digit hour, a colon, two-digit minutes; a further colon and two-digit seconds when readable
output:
T23:16:38
